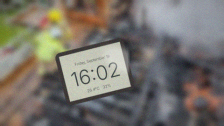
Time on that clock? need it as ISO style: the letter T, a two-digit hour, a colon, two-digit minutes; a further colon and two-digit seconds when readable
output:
T16:02
